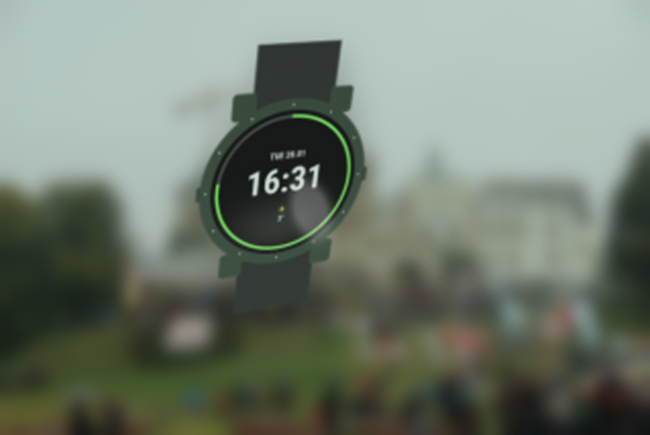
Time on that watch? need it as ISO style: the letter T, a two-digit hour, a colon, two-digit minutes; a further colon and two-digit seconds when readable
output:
T16:31
